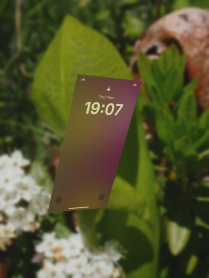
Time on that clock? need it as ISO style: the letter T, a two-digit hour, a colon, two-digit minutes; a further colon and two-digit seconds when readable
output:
T19:07
